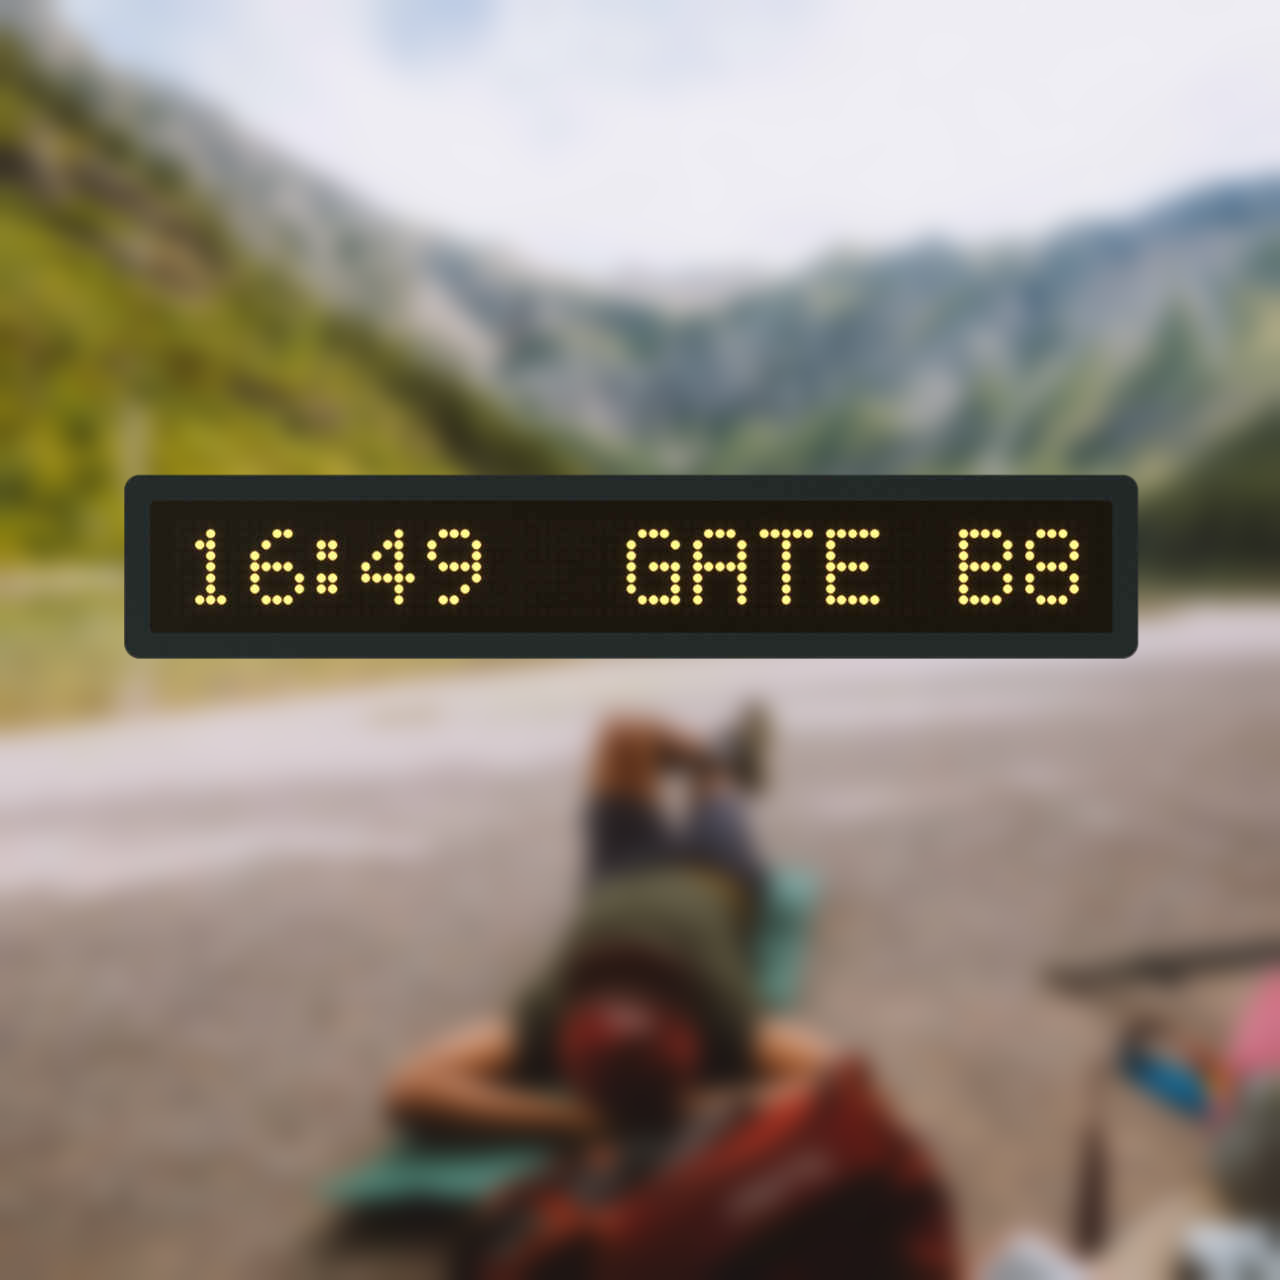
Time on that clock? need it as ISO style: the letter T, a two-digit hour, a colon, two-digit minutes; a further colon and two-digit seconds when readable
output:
T16:49
